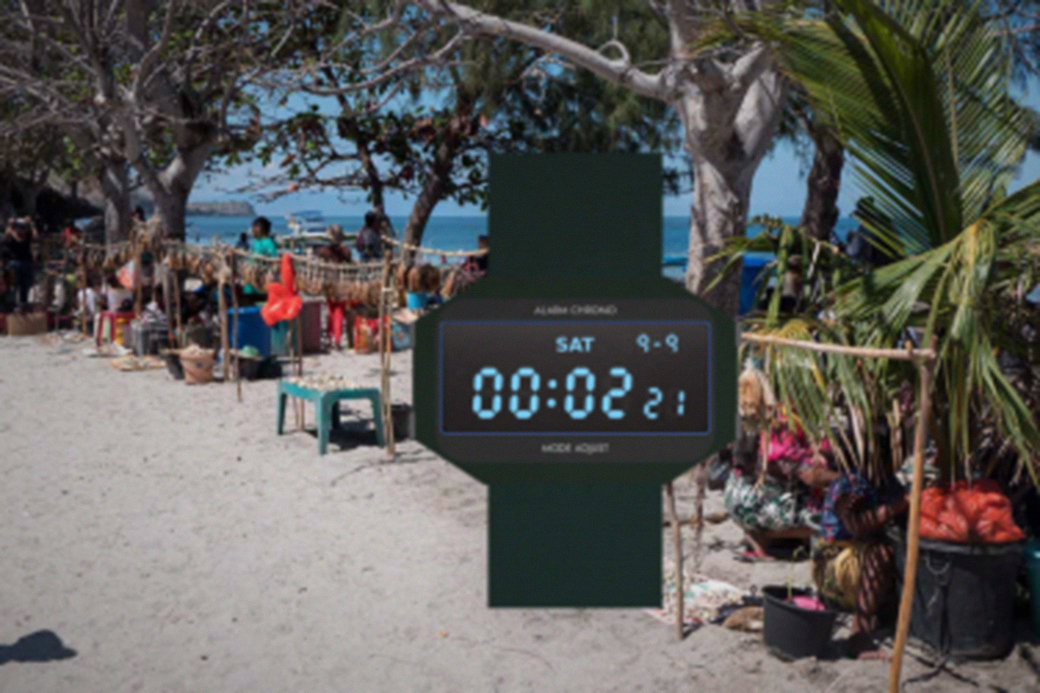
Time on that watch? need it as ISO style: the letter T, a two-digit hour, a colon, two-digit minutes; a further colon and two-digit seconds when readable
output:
T00:02:21
